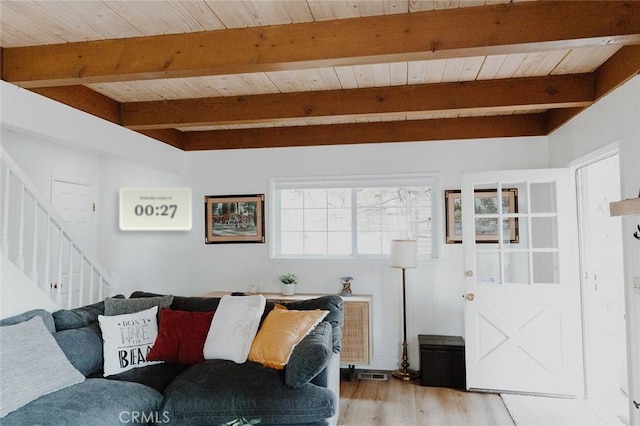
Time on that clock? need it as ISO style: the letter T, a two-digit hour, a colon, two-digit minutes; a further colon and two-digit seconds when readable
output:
T00:27
